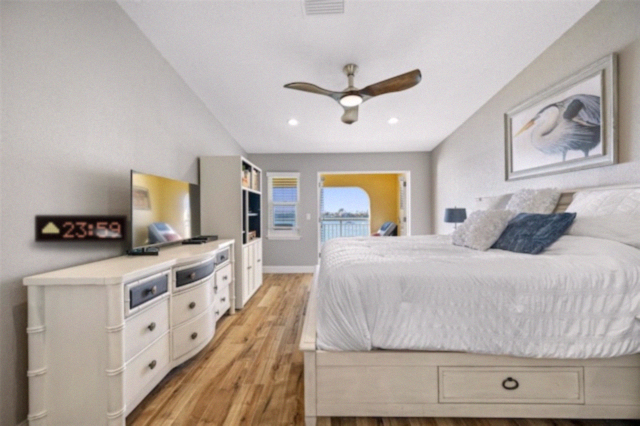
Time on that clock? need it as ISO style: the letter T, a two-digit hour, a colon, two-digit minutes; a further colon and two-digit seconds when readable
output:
T23:59
